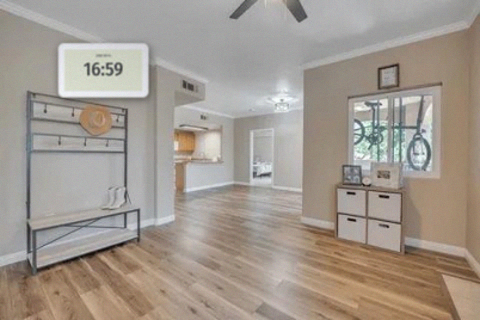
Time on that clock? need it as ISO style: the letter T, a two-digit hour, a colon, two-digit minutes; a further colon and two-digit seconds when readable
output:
T16:59
